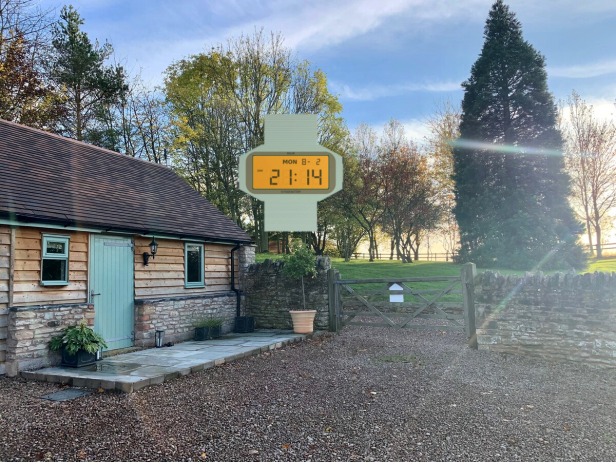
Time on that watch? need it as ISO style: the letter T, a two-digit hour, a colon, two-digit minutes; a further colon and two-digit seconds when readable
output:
T21:14
